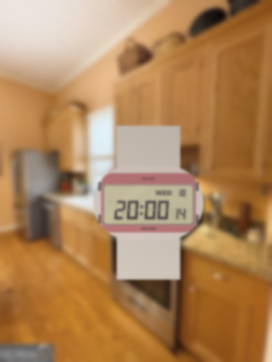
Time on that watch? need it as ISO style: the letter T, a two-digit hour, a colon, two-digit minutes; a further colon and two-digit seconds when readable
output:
T20:00
